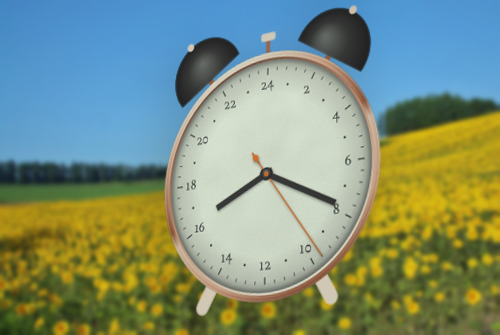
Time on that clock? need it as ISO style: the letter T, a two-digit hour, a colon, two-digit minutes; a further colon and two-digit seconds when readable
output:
T16:19:24
